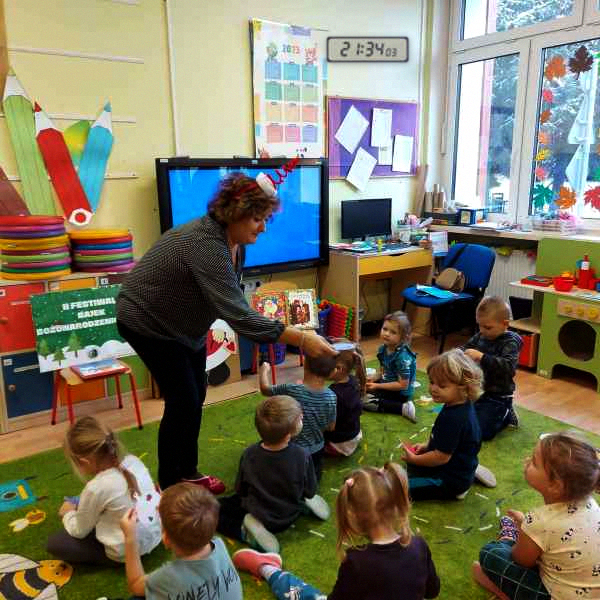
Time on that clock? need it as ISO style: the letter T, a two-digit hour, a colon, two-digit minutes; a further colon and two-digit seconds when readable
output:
T21:34
